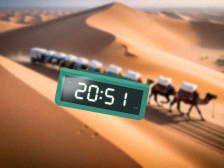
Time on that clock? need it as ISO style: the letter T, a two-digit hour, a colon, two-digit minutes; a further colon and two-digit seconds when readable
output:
T20:51
